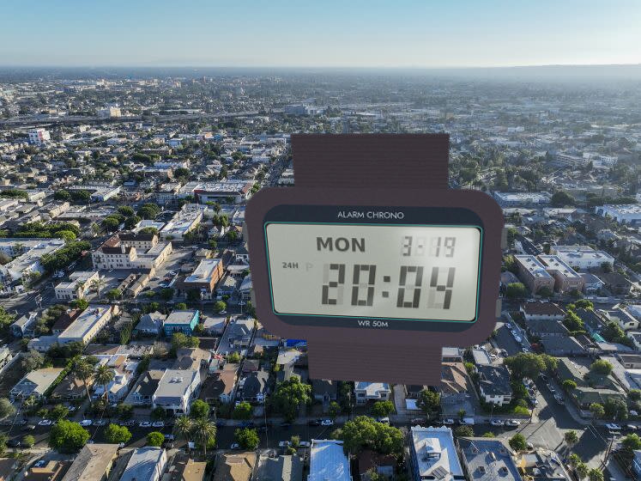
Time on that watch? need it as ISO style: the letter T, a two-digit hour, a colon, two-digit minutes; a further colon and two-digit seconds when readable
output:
T20:04
